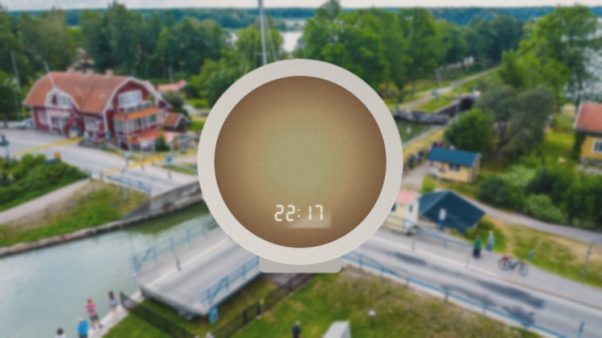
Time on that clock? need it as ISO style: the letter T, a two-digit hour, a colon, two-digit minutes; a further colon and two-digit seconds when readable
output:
T22:17
